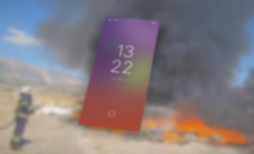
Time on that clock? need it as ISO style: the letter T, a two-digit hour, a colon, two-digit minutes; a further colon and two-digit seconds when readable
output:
T13:22
